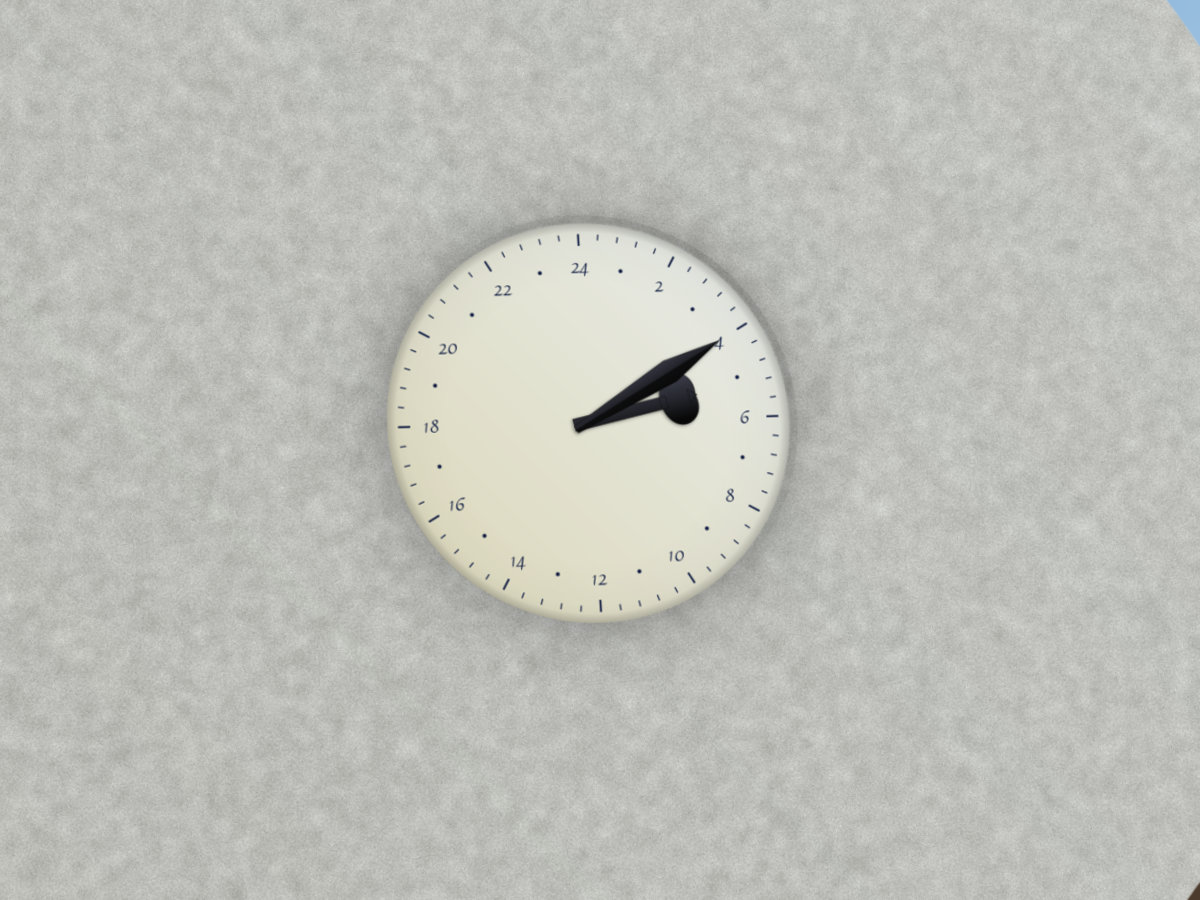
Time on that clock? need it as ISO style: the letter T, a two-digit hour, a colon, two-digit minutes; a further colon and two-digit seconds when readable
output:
T05:10
